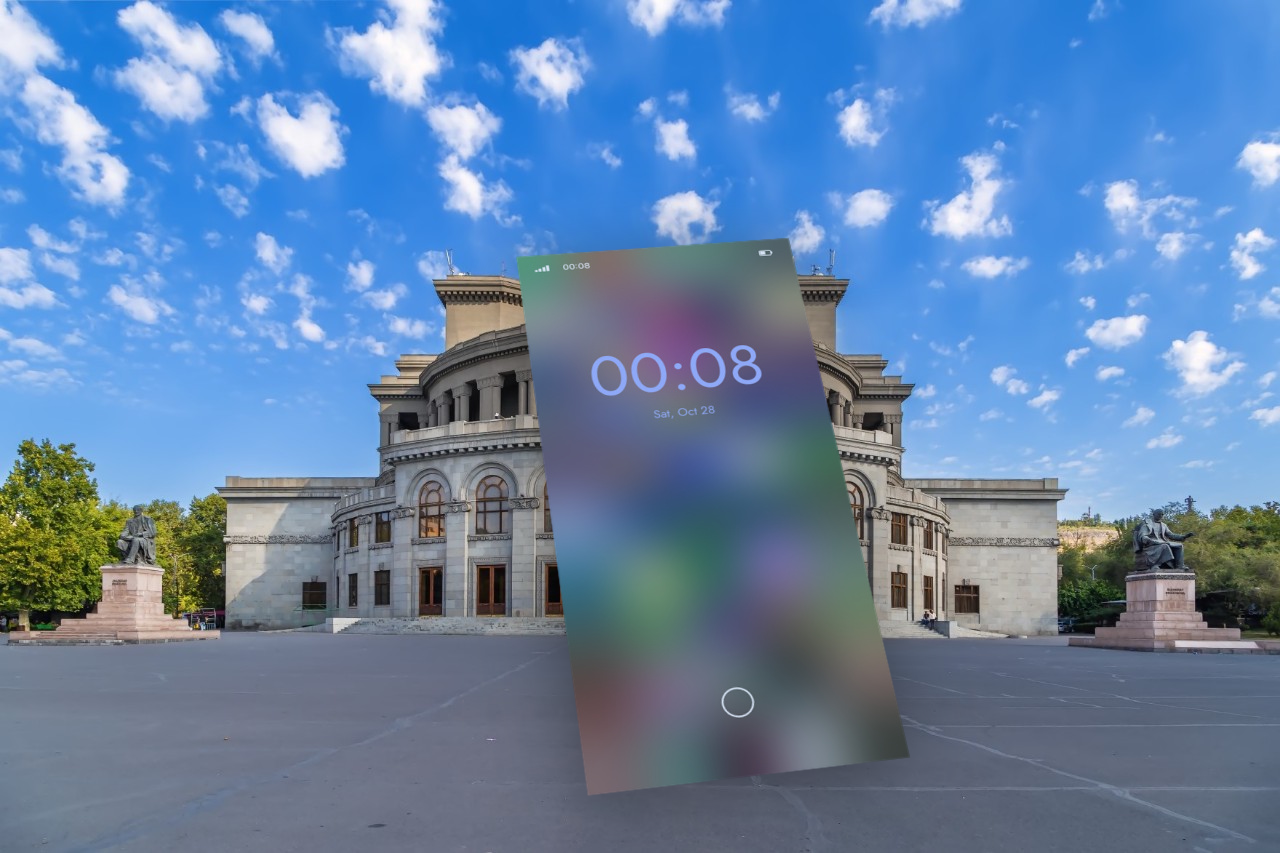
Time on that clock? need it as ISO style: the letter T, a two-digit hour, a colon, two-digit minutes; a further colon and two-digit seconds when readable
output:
T00:08
